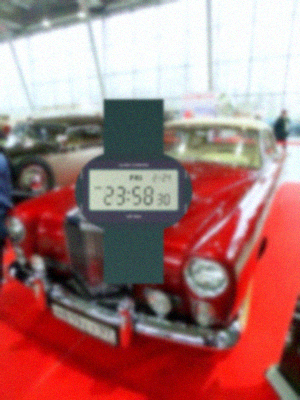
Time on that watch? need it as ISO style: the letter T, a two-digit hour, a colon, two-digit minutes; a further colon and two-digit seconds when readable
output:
T23:58:30
